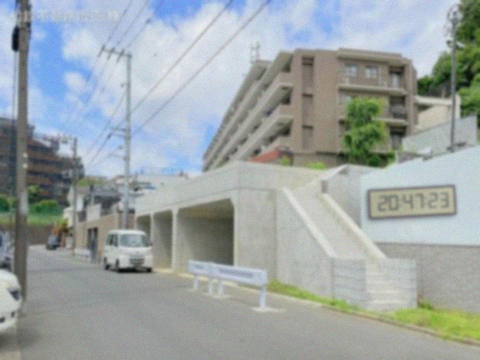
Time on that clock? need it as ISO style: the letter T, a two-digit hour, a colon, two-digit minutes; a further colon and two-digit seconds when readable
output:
T20:47:23
